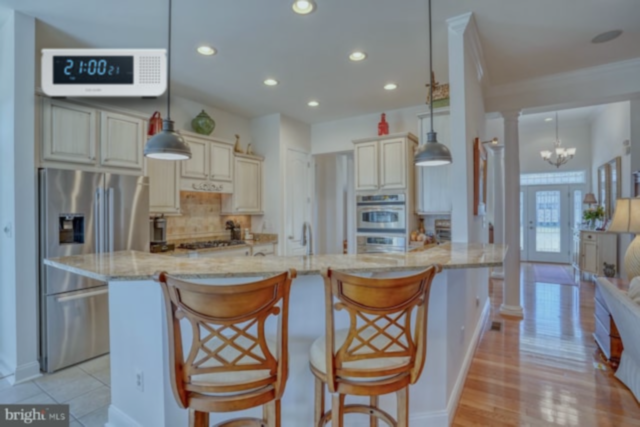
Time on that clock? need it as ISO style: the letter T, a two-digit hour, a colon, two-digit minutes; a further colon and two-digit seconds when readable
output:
T21:00
